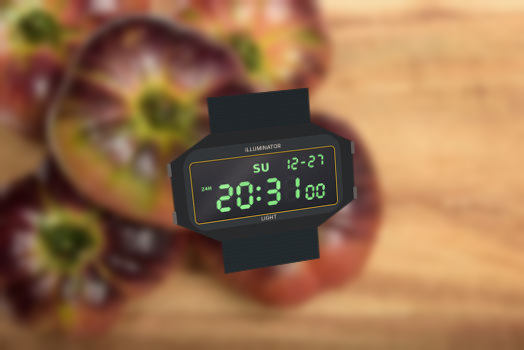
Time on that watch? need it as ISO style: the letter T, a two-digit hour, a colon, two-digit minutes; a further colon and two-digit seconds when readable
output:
T20:31:00
